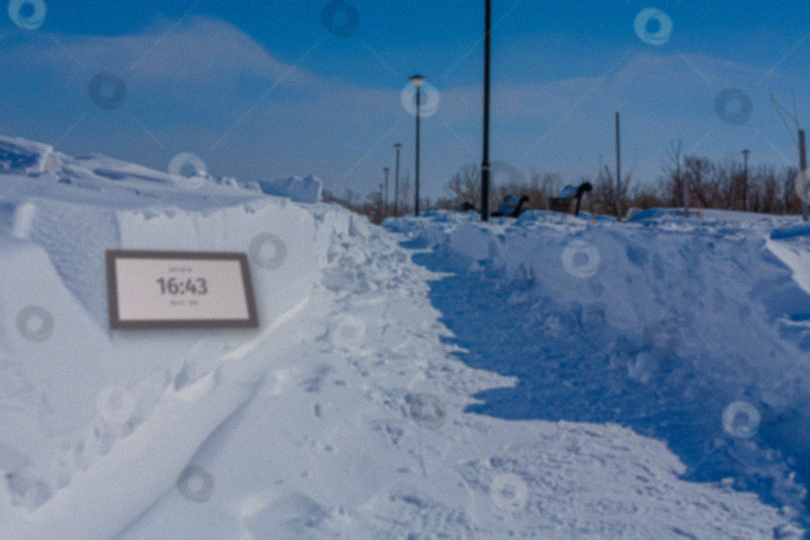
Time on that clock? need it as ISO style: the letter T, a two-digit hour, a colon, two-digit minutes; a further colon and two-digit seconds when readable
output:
T16:43
